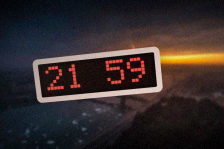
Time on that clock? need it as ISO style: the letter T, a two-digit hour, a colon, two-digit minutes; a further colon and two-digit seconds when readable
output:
T21:59
